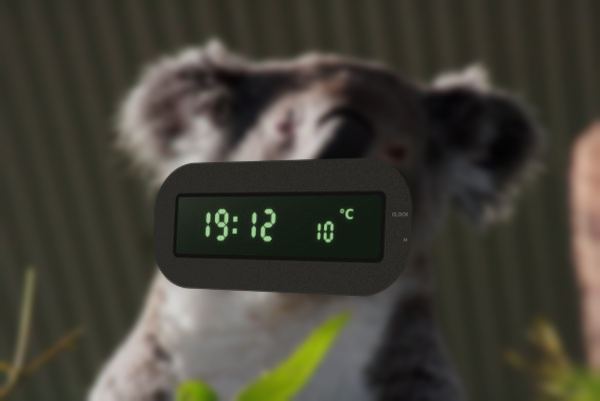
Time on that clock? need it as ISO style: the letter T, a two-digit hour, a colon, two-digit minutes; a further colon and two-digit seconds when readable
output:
T19:12
